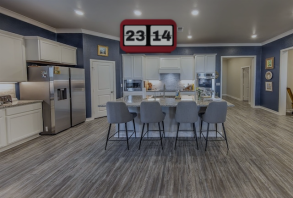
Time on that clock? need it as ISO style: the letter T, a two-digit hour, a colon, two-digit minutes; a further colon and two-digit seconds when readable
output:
T23:14
